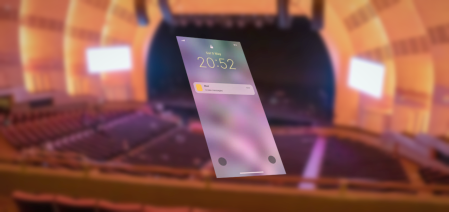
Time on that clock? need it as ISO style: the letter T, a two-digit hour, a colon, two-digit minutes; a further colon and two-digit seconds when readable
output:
T20:52
